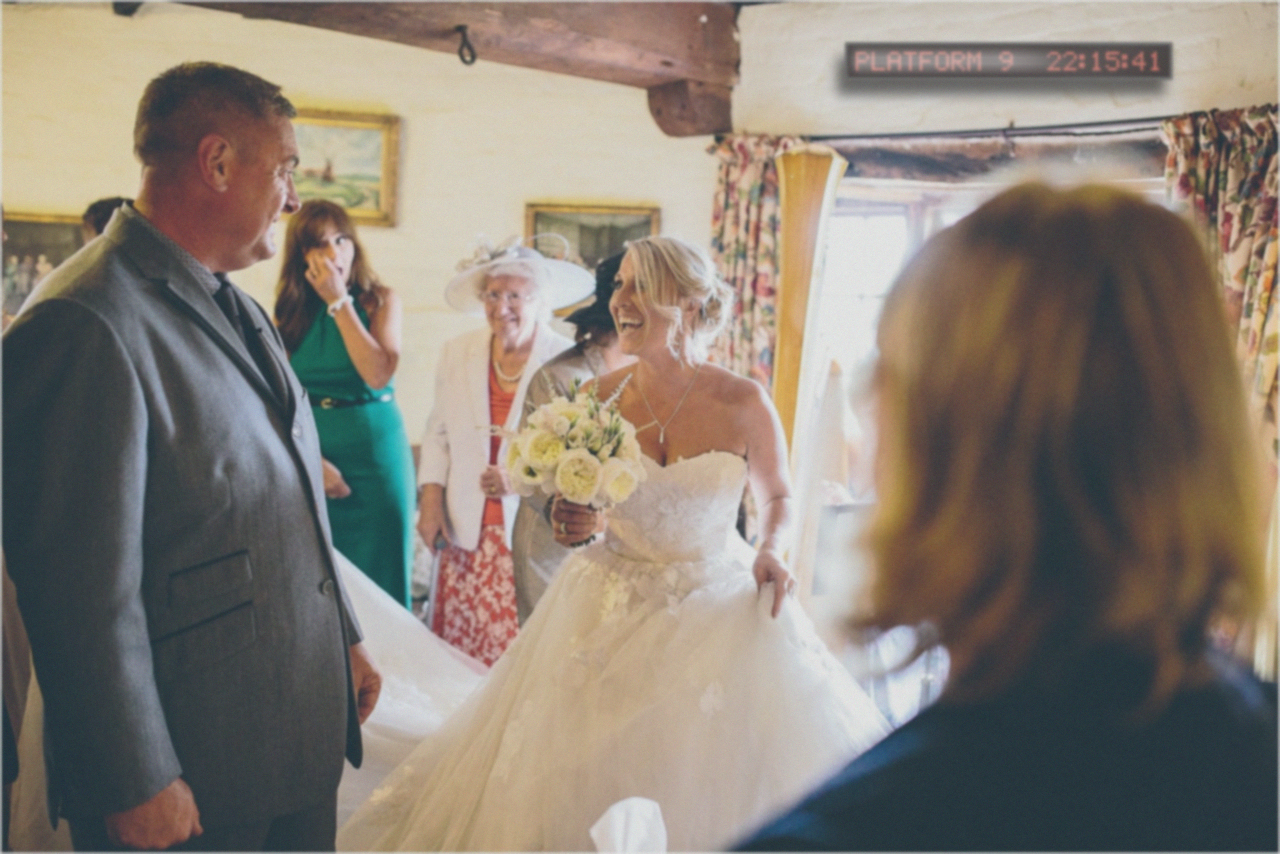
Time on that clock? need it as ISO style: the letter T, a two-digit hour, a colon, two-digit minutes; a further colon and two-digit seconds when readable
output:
T22:15:41
